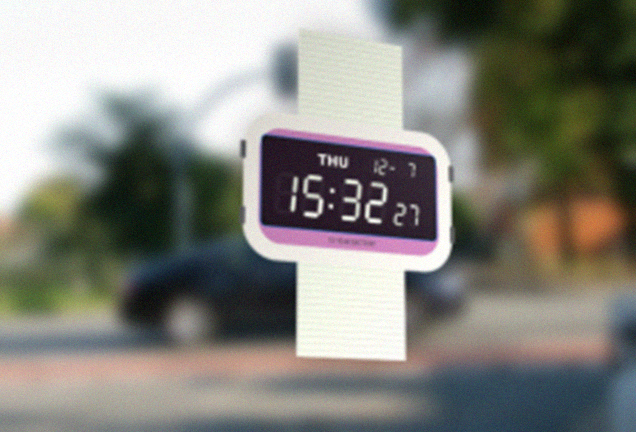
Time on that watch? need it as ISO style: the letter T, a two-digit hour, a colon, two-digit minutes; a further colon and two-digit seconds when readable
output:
T15:32:27
